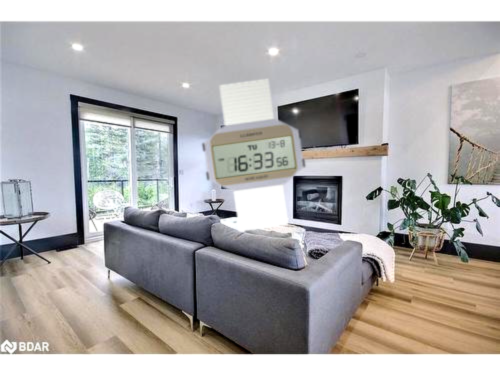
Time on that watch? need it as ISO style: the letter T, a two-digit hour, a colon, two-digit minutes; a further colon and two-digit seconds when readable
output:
T16:33
